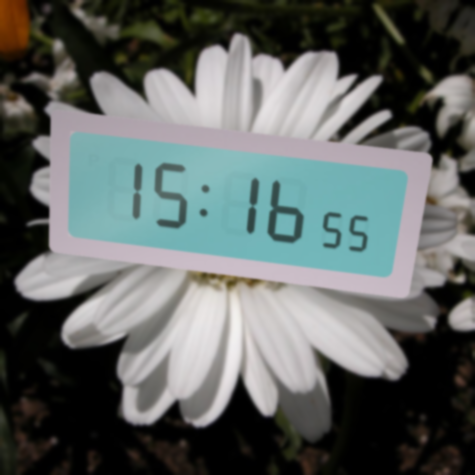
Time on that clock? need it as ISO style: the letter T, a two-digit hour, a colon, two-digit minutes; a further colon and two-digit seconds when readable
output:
T15:16:55
